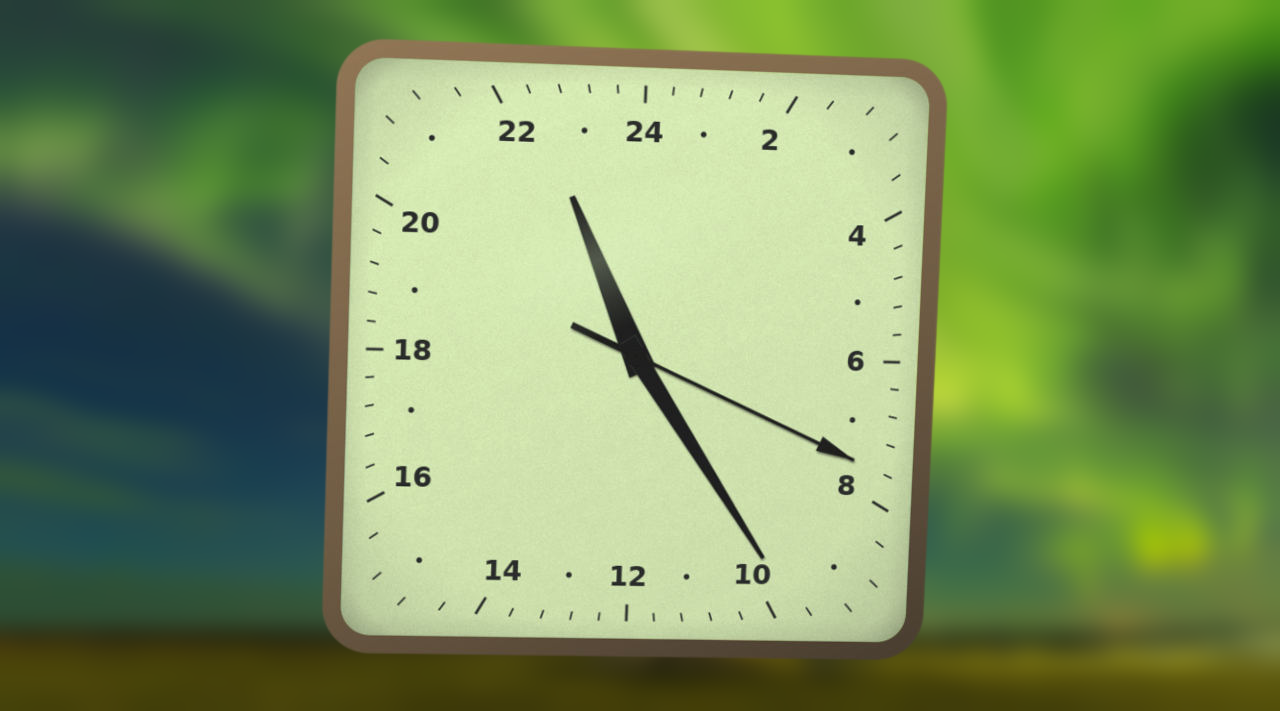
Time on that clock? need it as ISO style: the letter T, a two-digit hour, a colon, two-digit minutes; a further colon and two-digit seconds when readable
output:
T22:24:19
